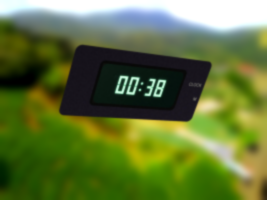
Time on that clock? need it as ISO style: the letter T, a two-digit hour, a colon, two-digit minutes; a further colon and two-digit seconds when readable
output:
T00:38
